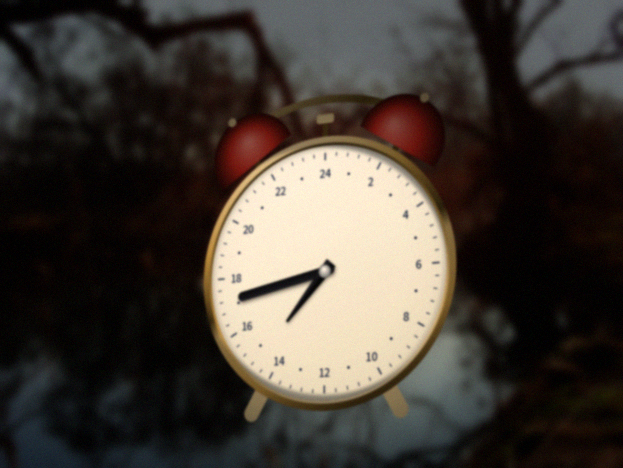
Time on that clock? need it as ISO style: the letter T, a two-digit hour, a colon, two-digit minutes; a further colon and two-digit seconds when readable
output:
T14:43
